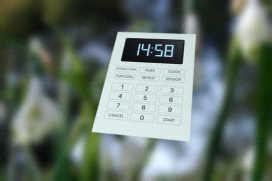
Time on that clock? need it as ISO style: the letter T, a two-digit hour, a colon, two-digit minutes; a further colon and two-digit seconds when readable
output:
T14:58
